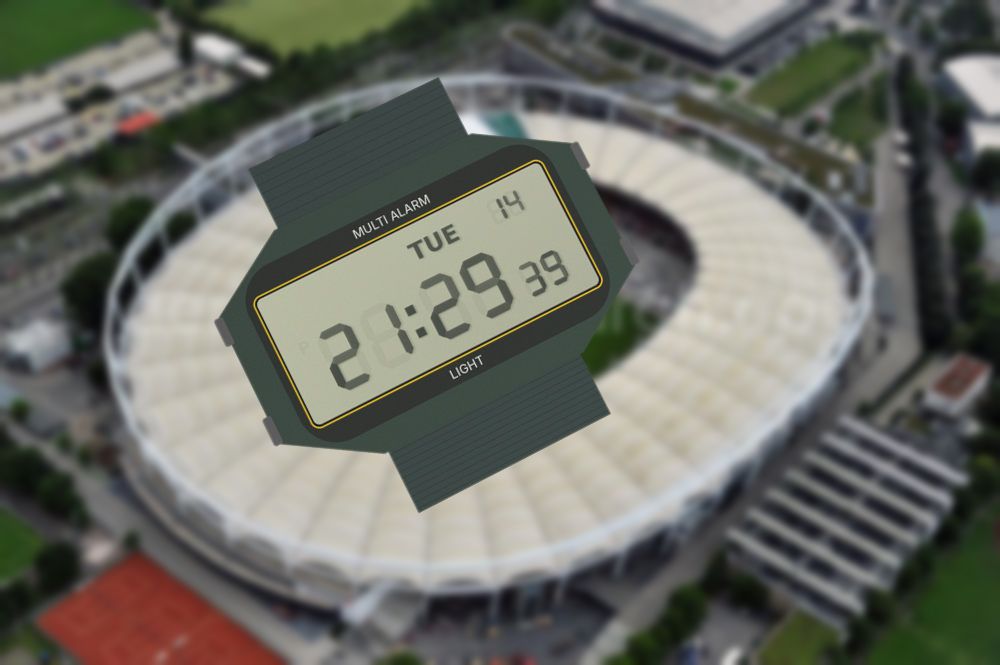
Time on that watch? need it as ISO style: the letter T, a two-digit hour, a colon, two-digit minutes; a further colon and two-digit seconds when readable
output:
T21:29:39
